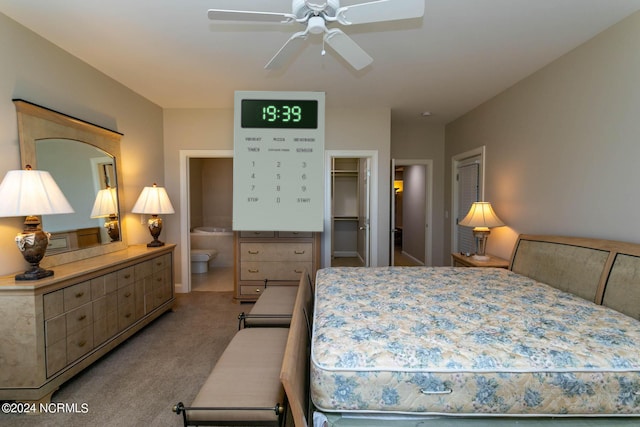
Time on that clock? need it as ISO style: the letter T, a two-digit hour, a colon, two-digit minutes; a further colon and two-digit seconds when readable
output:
T19:39
